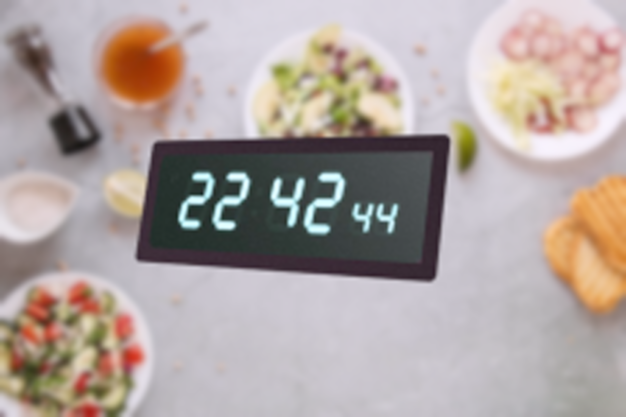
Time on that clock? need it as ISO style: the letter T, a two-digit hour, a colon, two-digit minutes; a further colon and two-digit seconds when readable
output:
T22:42:44
